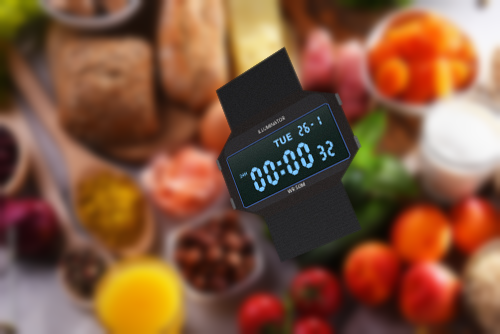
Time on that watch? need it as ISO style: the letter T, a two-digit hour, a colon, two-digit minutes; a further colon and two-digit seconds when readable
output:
T00:00:32
